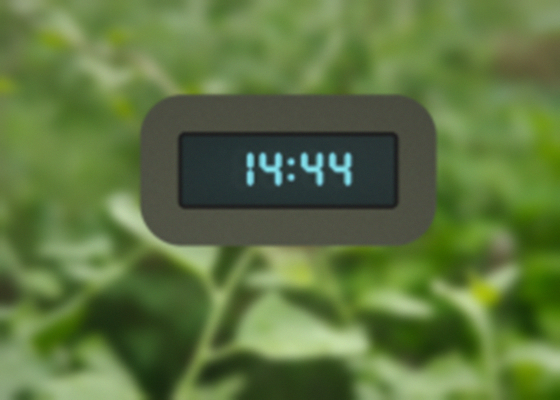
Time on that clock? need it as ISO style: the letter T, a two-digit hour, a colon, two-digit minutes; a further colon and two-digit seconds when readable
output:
T14:44
